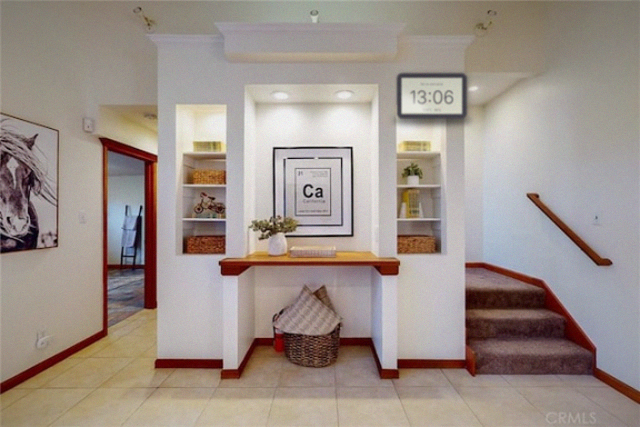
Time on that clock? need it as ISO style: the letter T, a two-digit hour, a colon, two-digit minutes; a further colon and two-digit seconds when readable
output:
T13:06
